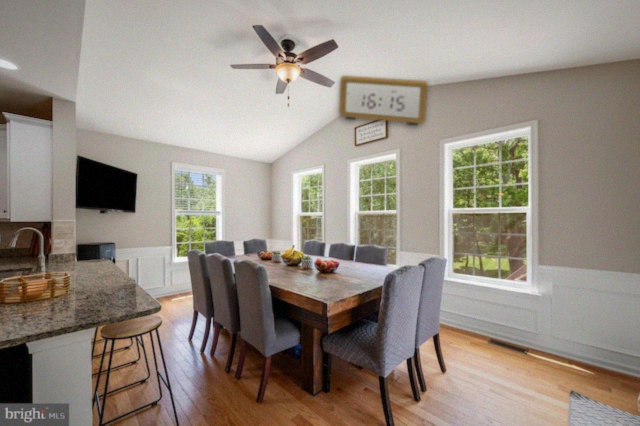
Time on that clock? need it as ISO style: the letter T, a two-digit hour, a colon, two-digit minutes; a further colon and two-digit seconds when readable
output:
T16:15
